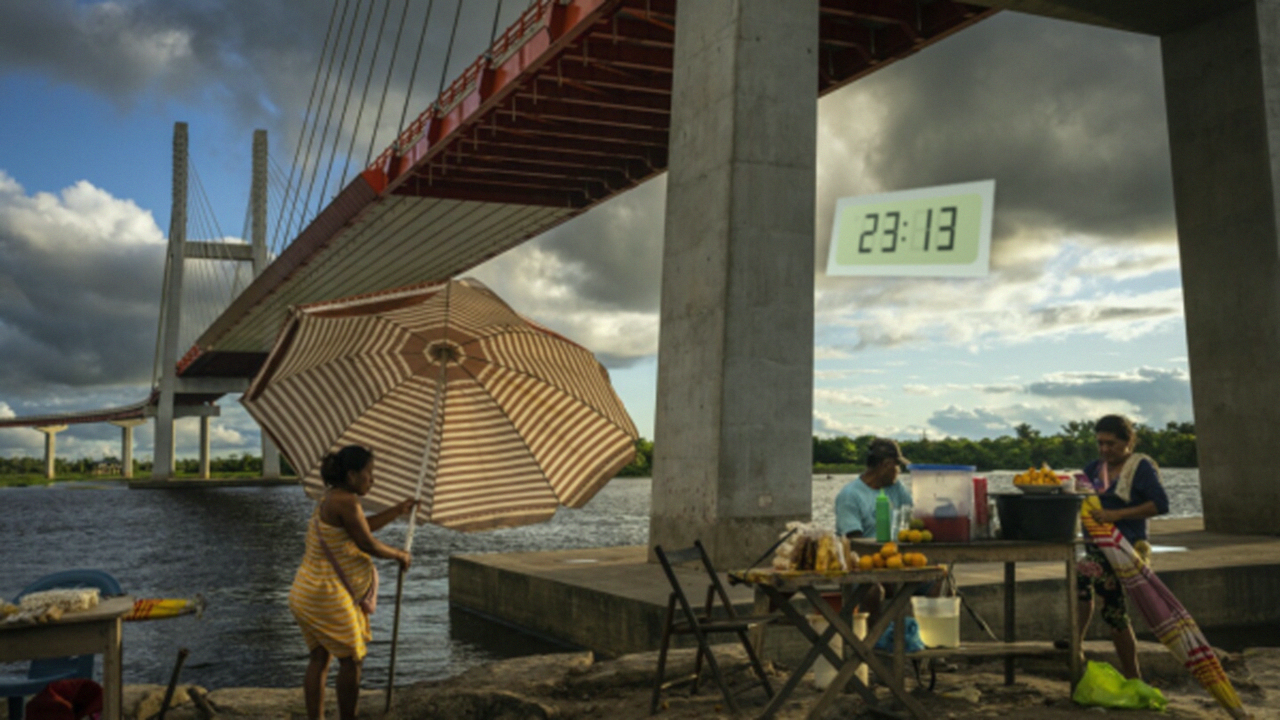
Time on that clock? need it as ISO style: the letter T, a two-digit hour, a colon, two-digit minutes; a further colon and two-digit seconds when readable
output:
T23:13
